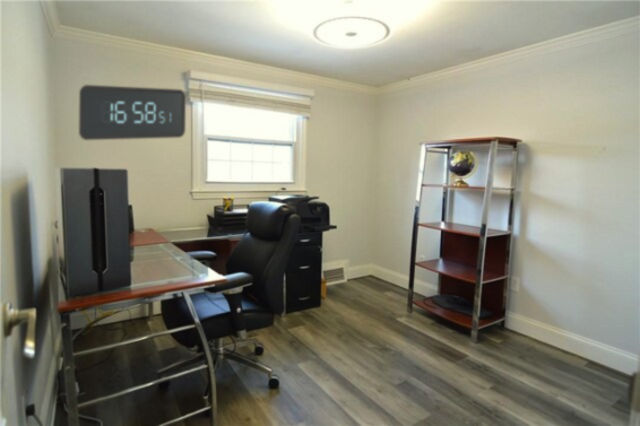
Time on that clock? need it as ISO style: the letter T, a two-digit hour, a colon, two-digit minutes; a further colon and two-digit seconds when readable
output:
T16:58
